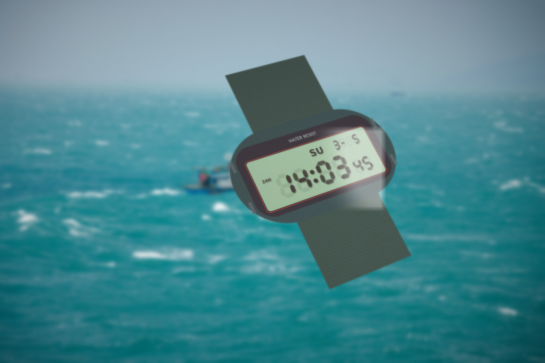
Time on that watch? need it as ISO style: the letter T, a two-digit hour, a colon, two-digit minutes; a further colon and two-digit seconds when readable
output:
T14:03:45
